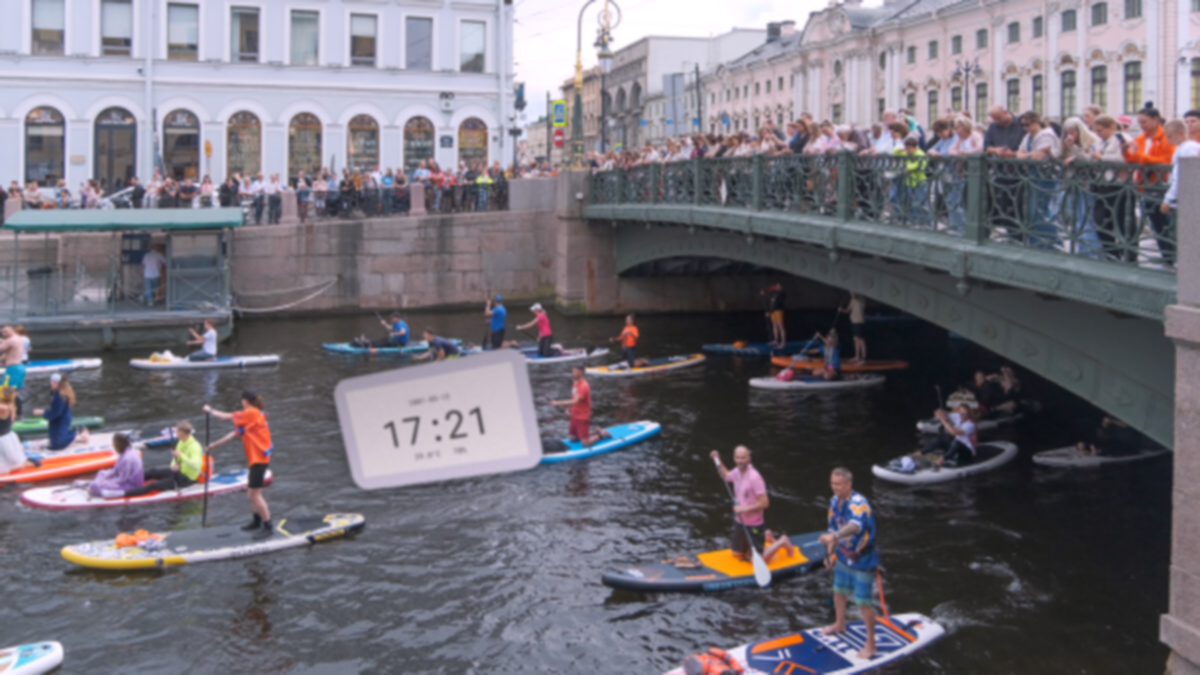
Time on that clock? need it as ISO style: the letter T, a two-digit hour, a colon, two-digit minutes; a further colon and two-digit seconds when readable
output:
T17:21
